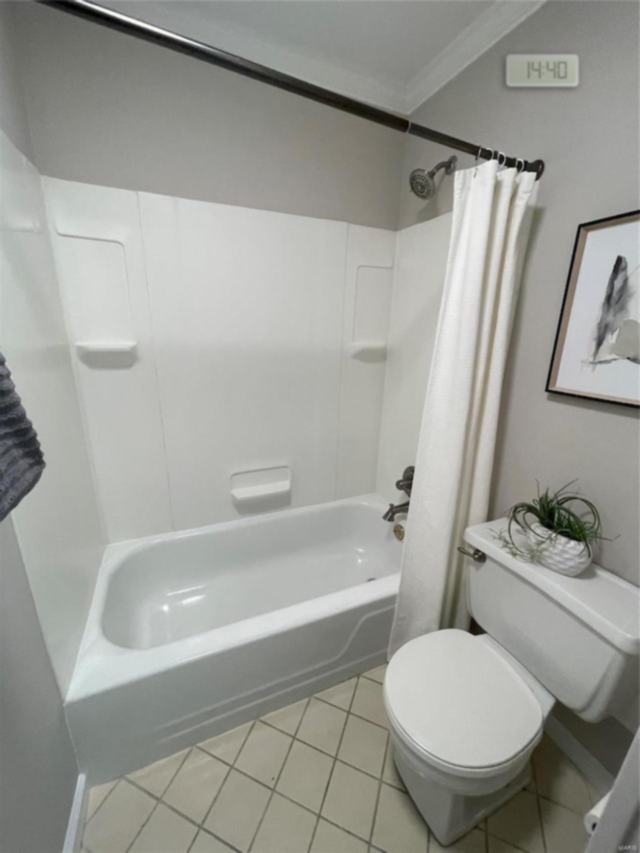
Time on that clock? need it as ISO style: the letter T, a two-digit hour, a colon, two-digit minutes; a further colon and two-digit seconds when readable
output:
T14:40
